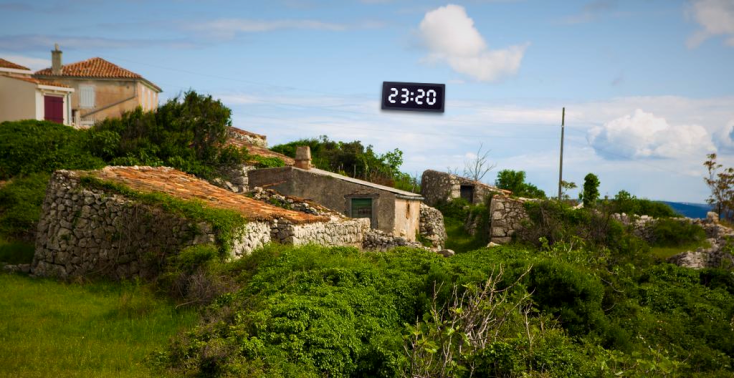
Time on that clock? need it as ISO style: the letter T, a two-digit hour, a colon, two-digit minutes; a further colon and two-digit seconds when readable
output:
T23:20
